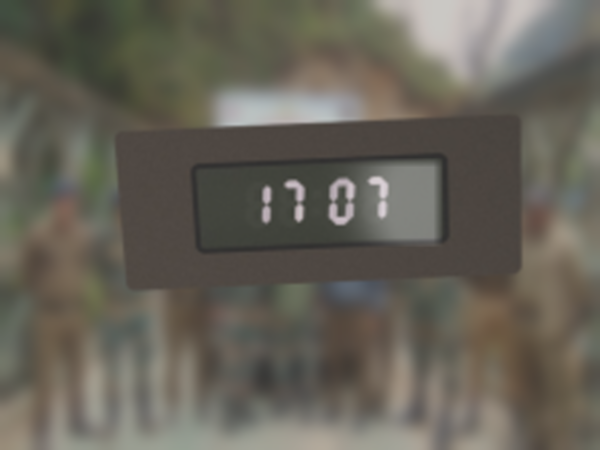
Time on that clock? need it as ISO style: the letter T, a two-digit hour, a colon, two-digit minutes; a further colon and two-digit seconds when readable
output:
T17:07
